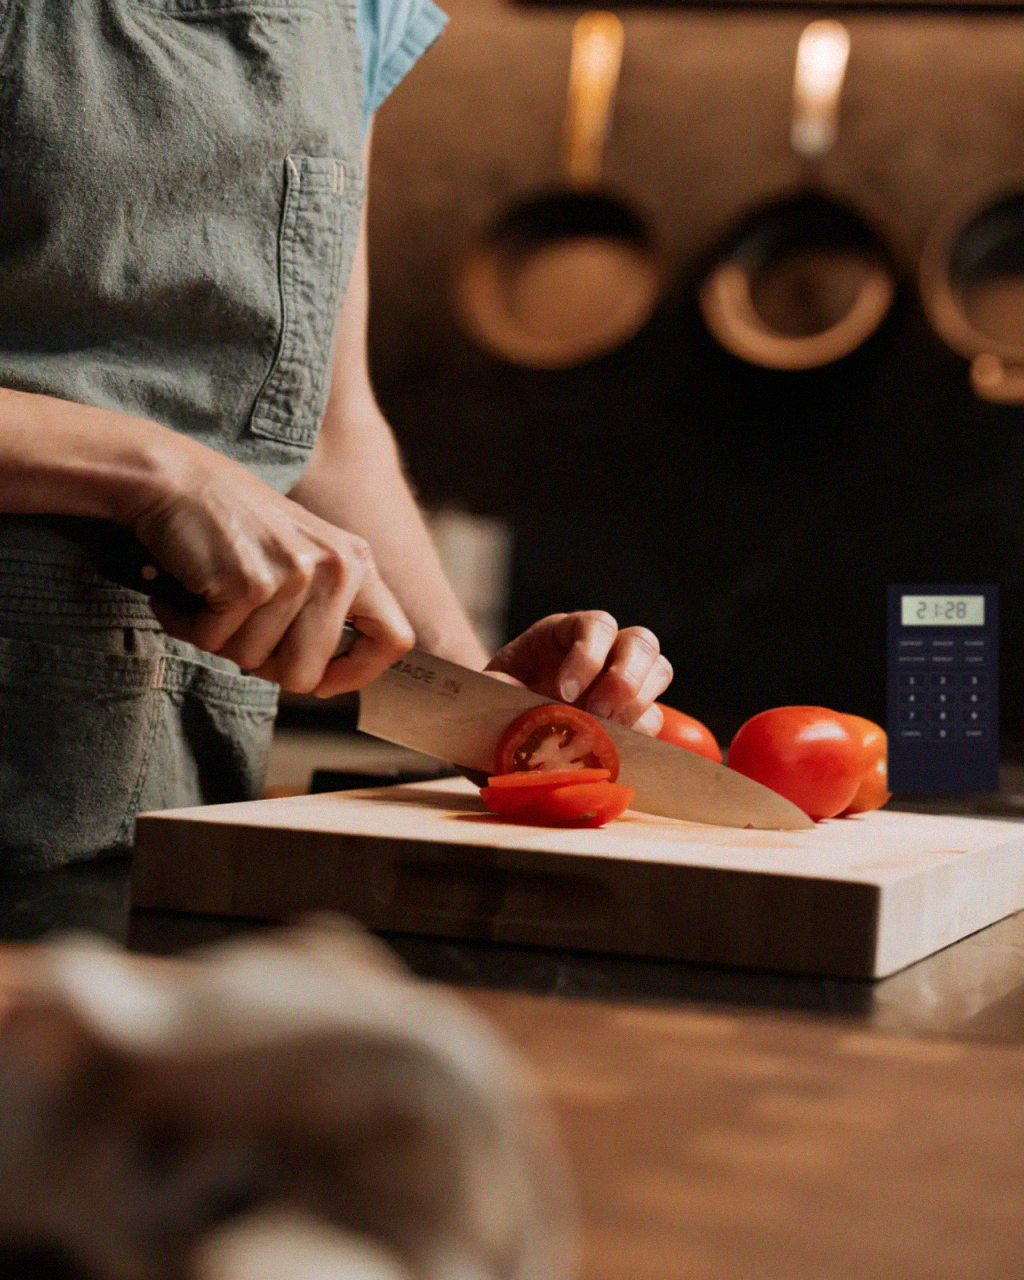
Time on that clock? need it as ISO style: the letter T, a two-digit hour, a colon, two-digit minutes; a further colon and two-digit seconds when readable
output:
T21:28
